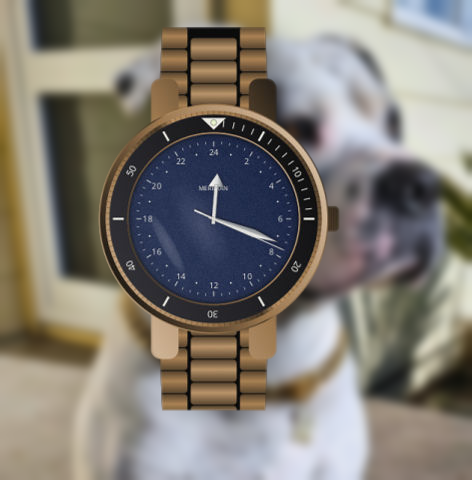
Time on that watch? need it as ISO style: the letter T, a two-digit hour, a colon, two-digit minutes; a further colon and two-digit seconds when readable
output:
T00:18:19
